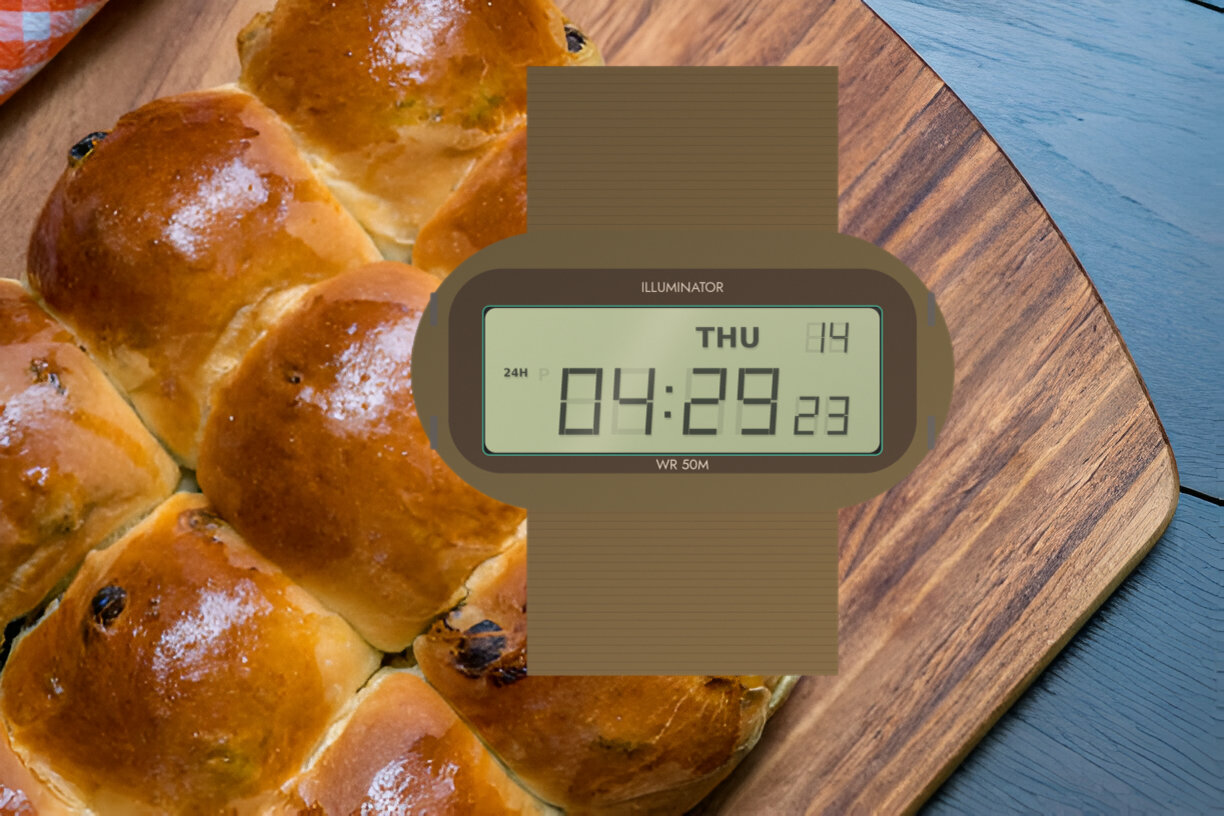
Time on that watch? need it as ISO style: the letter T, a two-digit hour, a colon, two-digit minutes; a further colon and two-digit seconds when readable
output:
T04:29:23
